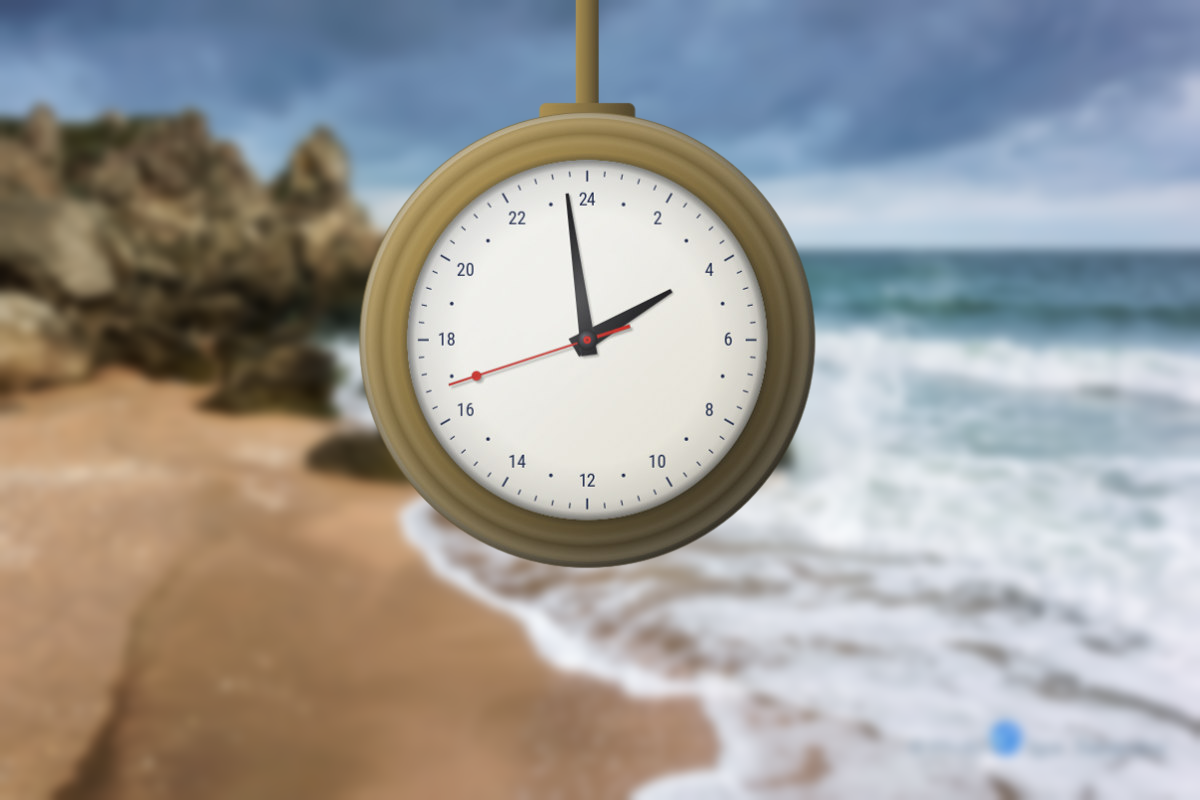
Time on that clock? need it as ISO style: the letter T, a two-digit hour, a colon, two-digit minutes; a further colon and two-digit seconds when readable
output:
T03:58:42
